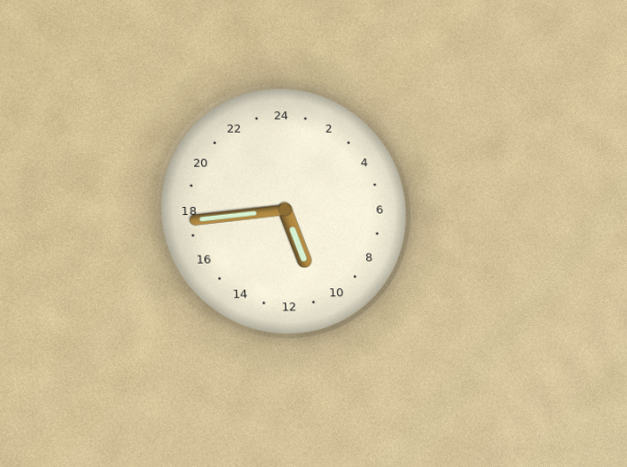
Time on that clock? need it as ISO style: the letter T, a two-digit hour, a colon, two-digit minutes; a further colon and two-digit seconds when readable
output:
T10:44
